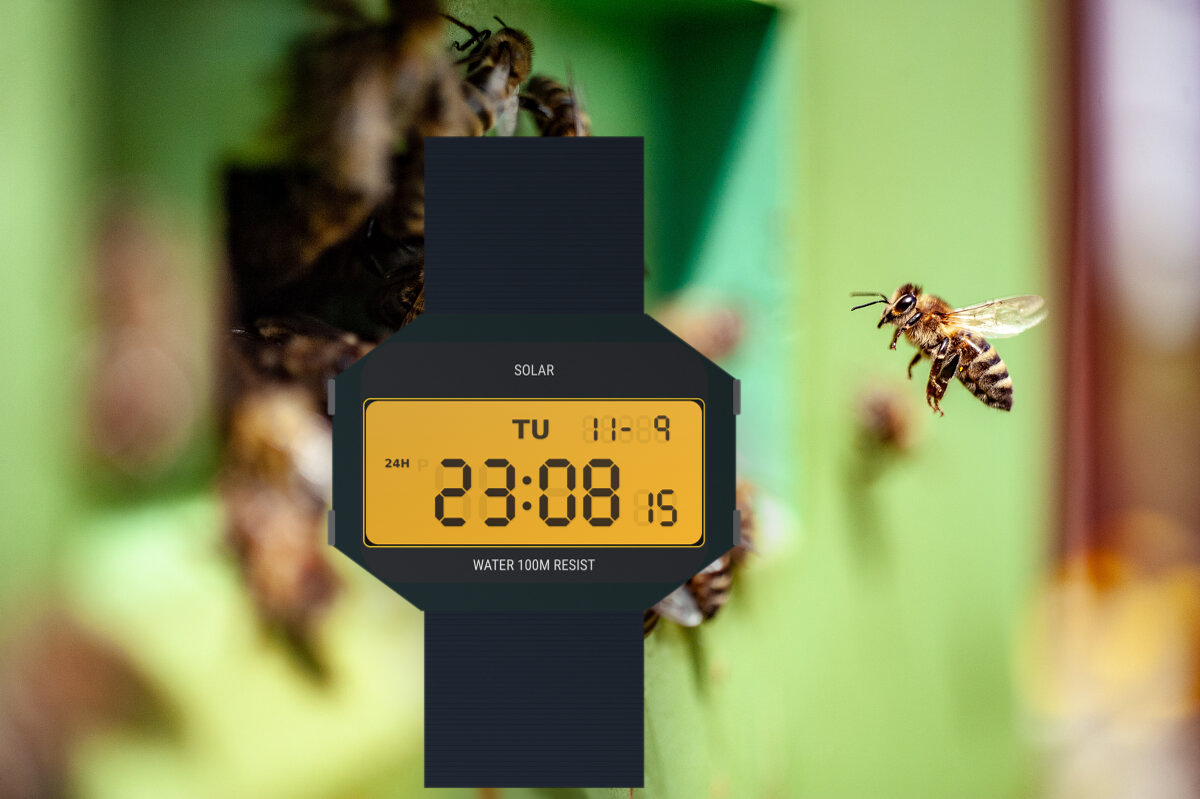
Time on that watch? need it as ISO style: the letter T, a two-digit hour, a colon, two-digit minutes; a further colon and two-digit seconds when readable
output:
T23:08:15
